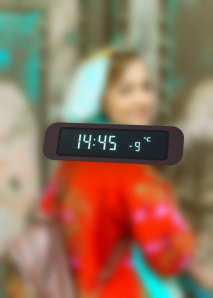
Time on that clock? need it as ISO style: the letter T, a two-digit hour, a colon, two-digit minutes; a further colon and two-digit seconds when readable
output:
T14:45
